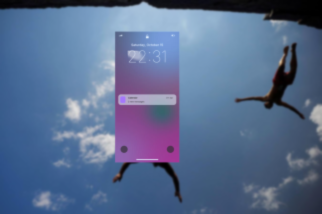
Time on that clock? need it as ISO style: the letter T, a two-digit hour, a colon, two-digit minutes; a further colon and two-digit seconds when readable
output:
T22:31
